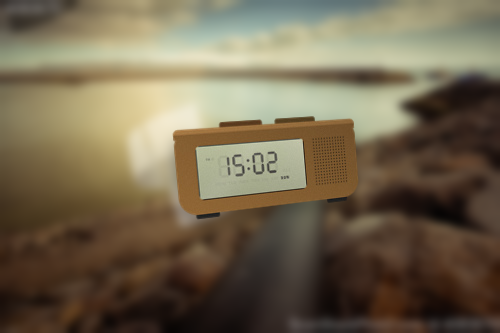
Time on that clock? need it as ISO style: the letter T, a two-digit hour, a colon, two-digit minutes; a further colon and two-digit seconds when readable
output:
T15:02
